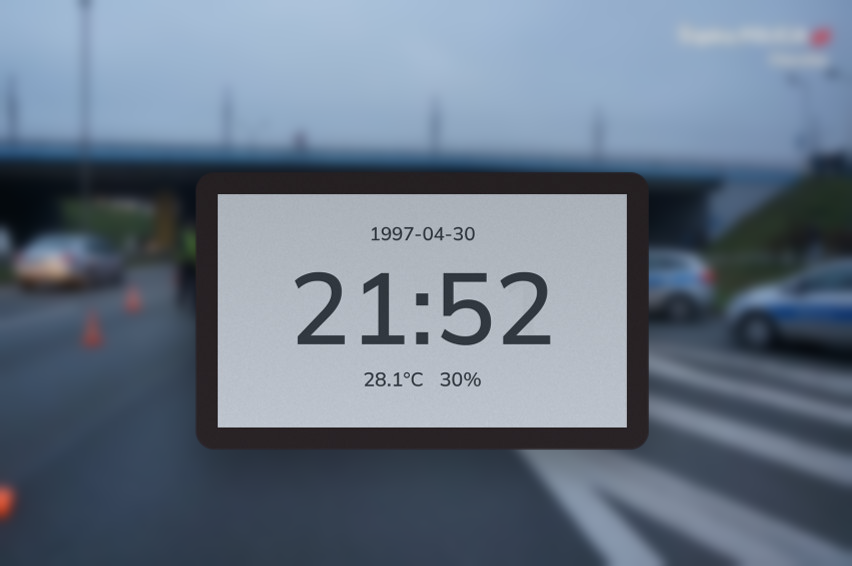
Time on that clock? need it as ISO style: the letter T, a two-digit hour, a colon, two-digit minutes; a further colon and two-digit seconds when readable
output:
T21:52
